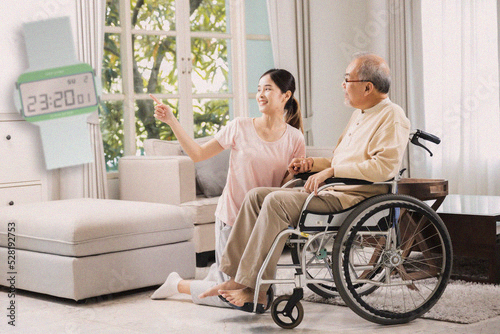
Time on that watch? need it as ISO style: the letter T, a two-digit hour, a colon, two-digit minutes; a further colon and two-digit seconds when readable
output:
T23:20
